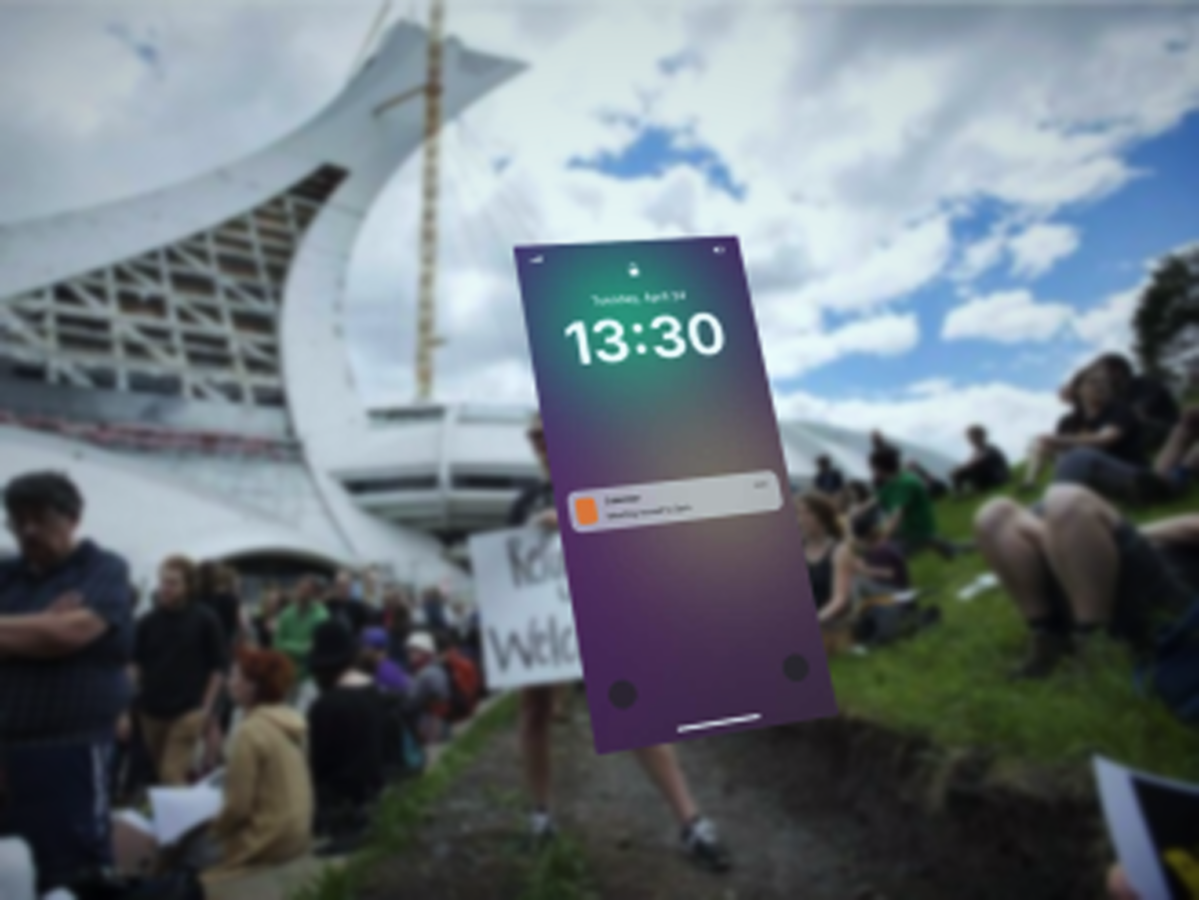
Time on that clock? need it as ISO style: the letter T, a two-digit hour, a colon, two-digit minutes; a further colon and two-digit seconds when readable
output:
T13:30
